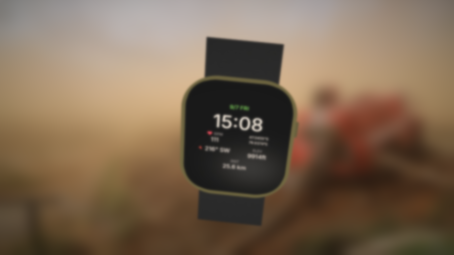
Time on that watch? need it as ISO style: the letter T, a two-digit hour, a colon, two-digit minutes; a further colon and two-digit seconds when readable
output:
T15:08
